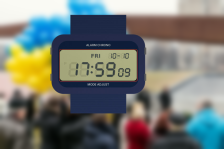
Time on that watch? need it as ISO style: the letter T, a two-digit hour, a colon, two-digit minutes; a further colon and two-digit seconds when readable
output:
T17:59:09
